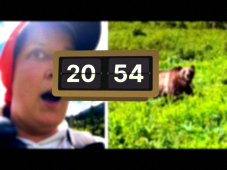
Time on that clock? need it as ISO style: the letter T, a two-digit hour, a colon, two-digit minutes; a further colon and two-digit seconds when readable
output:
T20:54
